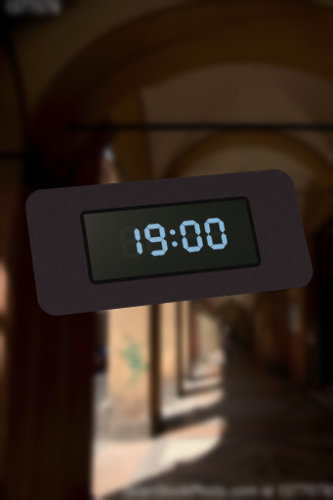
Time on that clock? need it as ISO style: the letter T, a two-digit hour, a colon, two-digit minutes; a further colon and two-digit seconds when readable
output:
T19:00
